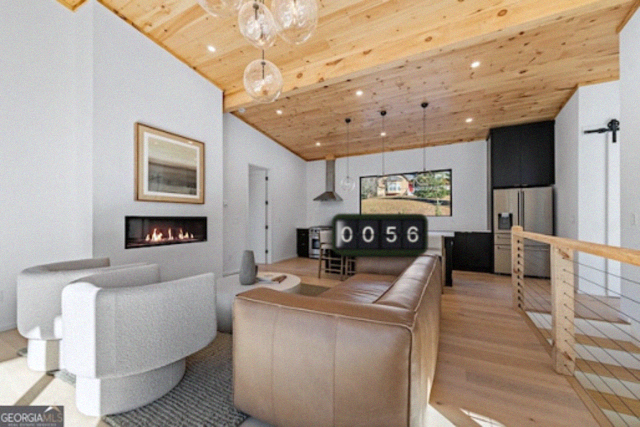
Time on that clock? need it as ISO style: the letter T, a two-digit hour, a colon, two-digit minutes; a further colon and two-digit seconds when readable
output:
T00:56
